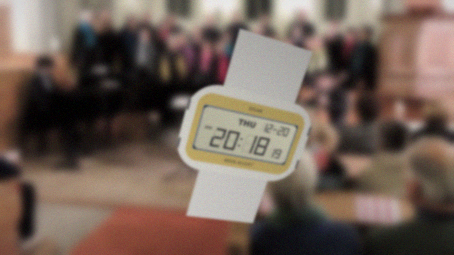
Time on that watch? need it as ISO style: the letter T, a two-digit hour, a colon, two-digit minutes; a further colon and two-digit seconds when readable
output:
T20:18
